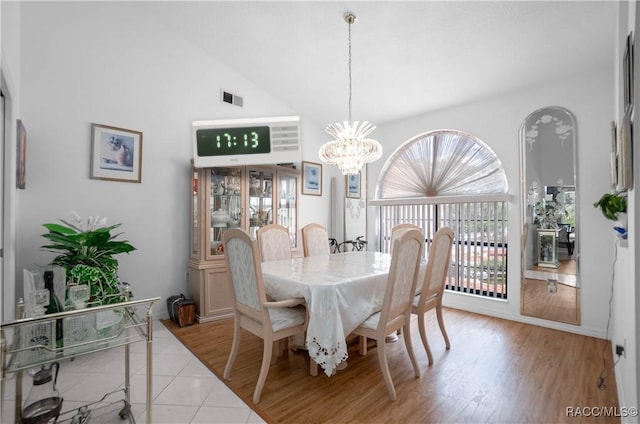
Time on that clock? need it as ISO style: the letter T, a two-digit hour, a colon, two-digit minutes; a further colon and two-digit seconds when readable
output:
T17:13
